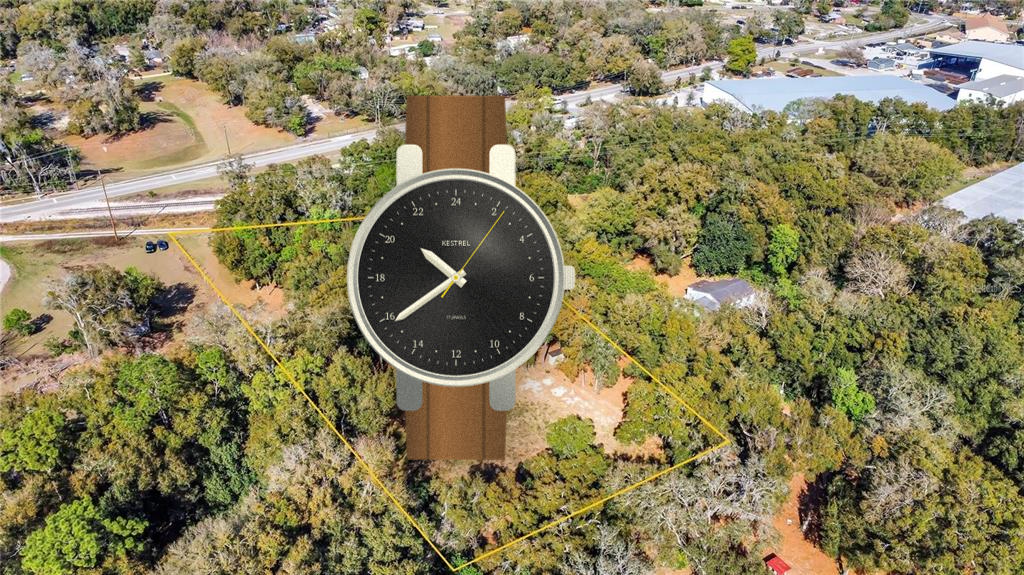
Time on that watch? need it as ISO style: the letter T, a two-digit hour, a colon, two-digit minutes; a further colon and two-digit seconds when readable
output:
T20:39:06
